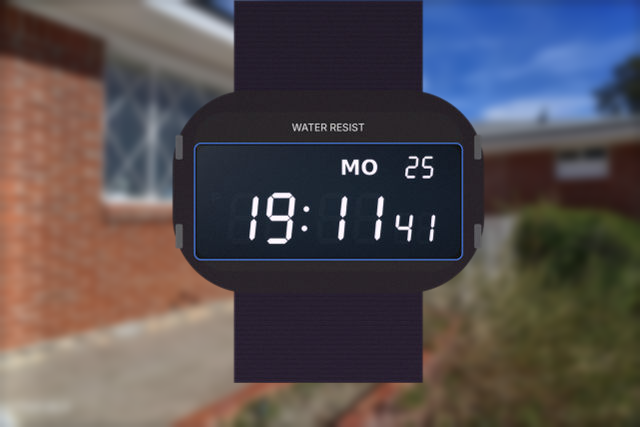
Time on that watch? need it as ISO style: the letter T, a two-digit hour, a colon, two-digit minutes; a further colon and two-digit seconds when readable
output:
T19:11:41
